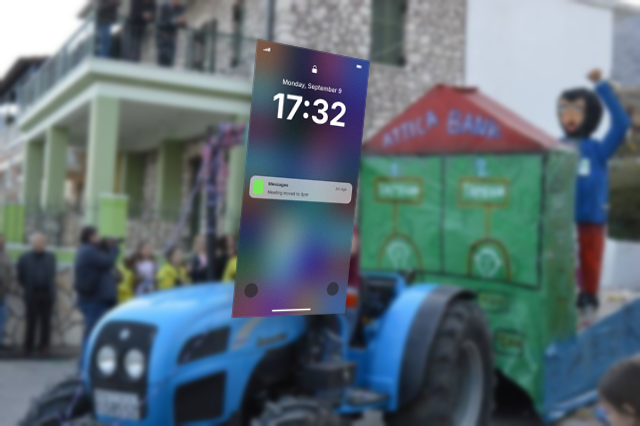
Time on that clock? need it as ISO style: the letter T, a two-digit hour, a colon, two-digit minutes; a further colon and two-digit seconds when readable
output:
T17:32
